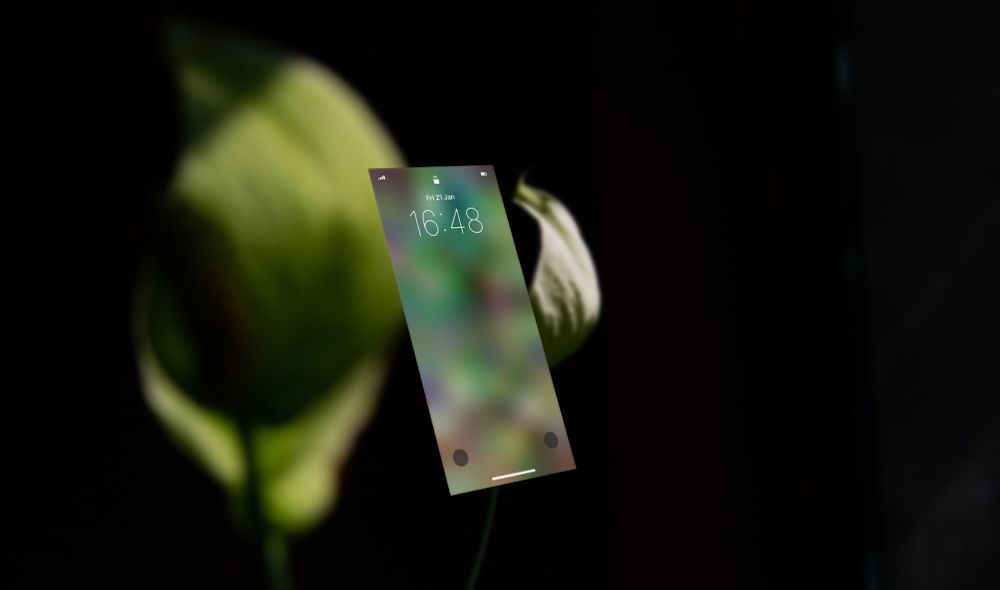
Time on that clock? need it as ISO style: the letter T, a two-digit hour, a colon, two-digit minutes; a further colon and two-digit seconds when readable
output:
T16:48
